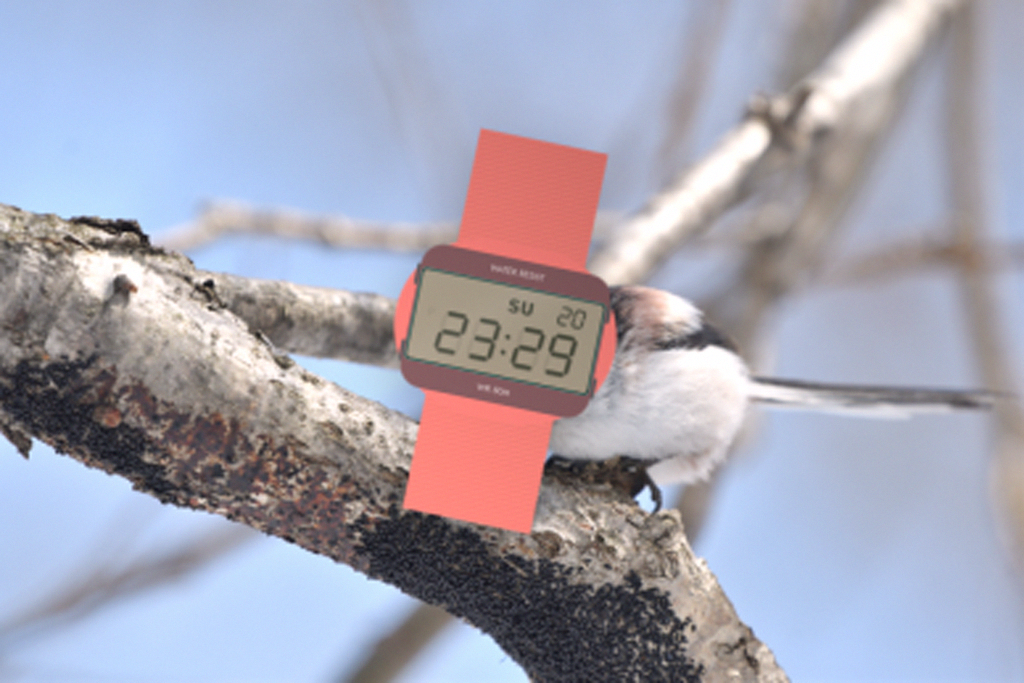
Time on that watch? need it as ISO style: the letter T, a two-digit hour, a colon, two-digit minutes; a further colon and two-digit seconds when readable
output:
T23:29
